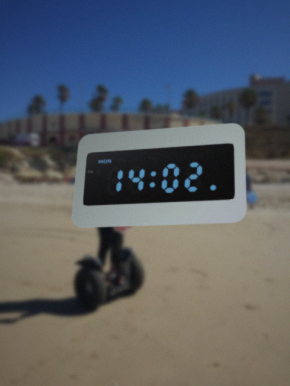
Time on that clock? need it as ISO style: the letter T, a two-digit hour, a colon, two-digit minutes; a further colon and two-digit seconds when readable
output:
T14:02
